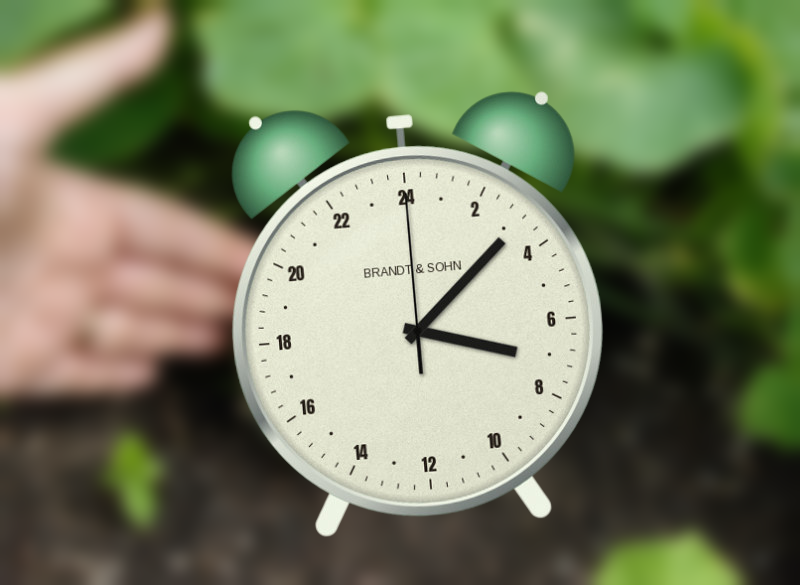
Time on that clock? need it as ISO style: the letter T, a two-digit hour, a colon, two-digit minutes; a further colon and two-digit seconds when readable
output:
T07:08:00
